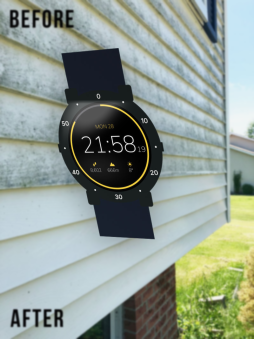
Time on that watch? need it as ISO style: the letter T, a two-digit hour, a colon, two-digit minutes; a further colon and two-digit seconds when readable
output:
T21:58:19
